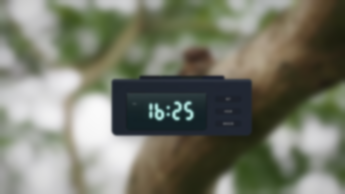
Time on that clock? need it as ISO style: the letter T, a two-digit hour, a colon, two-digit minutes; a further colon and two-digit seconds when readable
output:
T16:25
